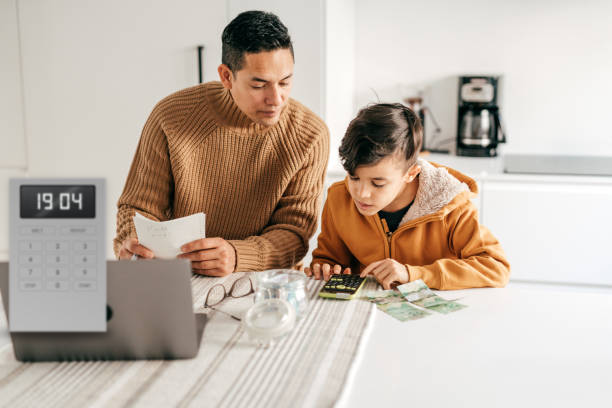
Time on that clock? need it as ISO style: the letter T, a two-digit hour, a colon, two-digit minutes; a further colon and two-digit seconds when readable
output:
T19:04
